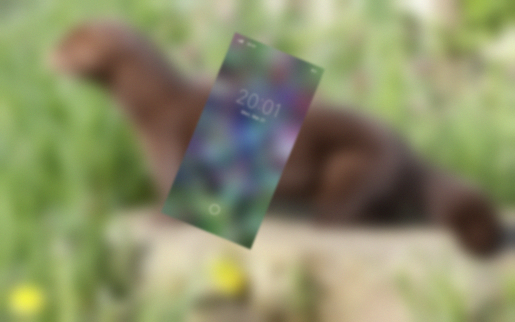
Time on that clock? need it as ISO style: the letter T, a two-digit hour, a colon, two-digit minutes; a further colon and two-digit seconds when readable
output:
T20:01
